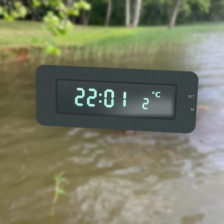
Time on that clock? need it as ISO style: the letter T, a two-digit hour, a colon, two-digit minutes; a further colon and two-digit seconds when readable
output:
T22:01
